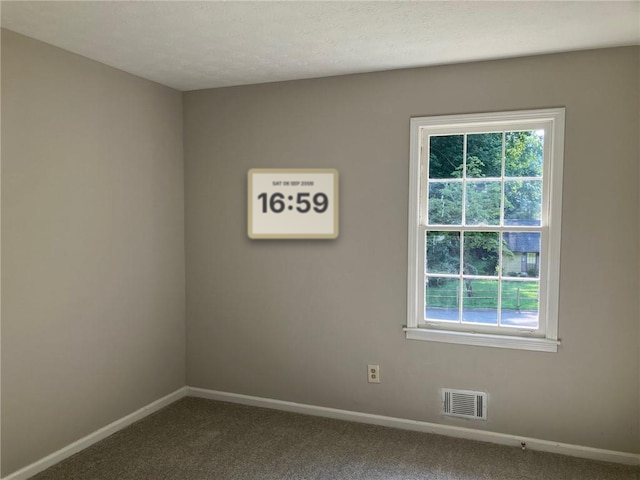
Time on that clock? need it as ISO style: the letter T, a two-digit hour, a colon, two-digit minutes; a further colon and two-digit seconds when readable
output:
T16:59
